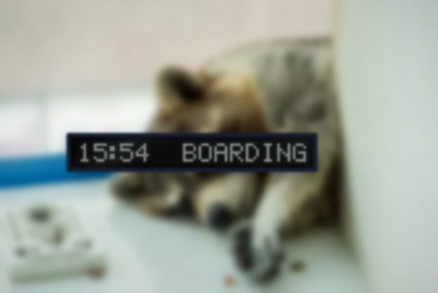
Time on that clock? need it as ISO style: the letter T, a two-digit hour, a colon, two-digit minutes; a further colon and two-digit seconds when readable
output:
T15:54
